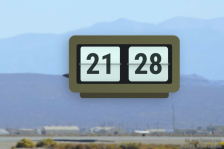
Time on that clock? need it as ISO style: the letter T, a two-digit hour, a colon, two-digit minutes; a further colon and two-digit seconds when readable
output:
T21:28
